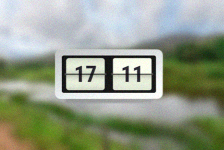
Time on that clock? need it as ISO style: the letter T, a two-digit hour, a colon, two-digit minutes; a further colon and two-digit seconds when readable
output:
T17:11
